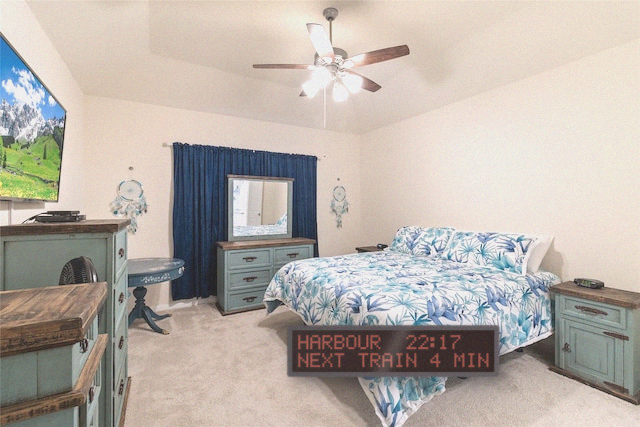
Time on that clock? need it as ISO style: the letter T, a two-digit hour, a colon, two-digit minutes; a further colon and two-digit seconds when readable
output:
T22:17
